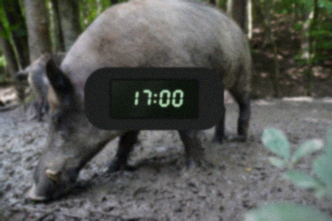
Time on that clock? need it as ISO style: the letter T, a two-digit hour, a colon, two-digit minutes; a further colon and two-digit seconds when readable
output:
T17:00
